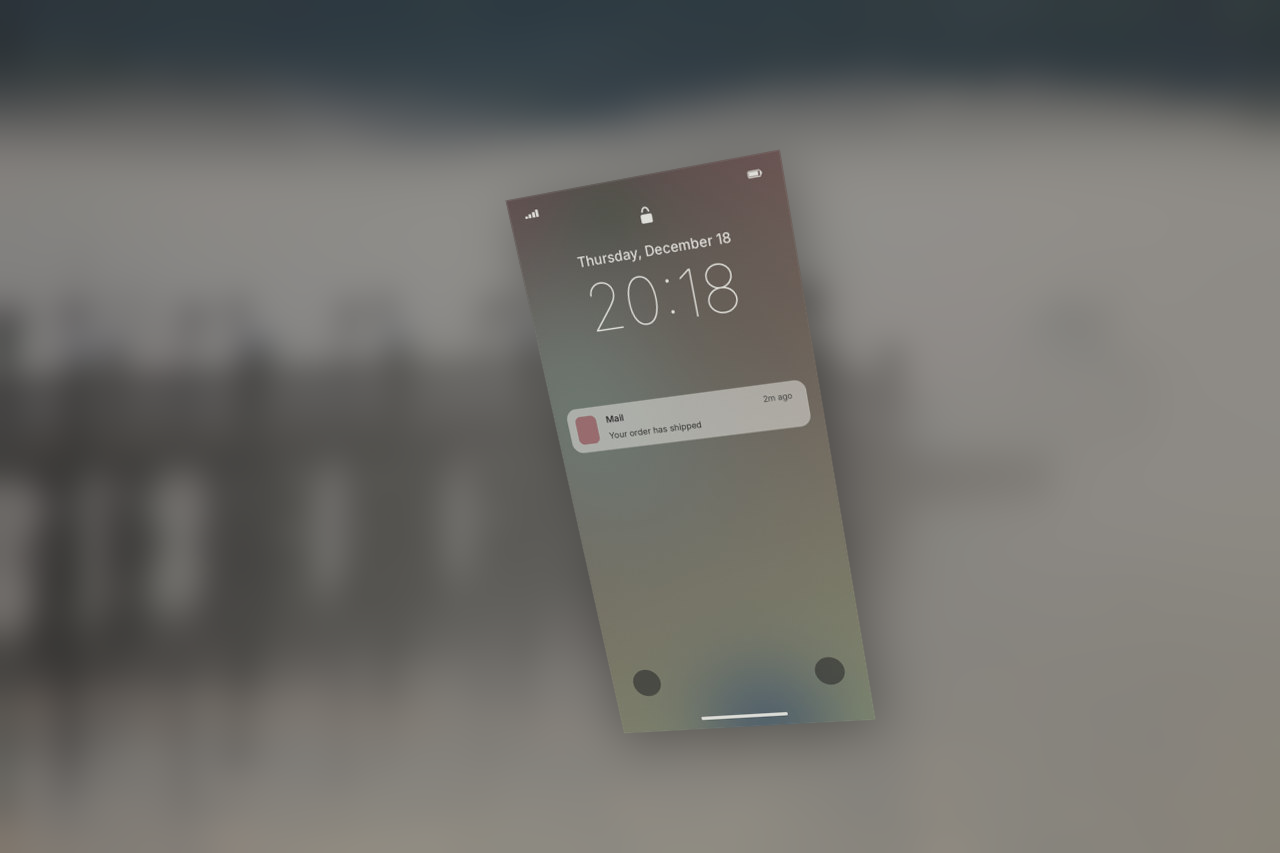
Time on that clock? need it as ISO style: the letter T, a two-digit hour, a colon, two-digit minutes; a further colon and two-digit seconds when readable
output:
T20:18
